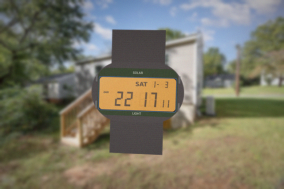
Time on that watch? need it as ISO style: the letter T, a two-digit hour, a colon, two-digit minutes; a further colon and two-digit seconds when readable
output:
T22:17:11
